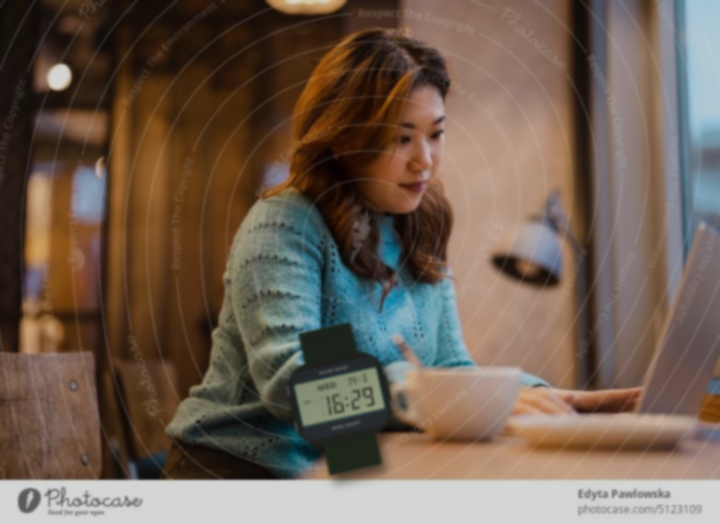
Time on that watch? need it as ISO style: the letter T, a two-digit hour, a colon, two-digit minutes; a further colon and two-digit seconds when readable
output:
T16:29
